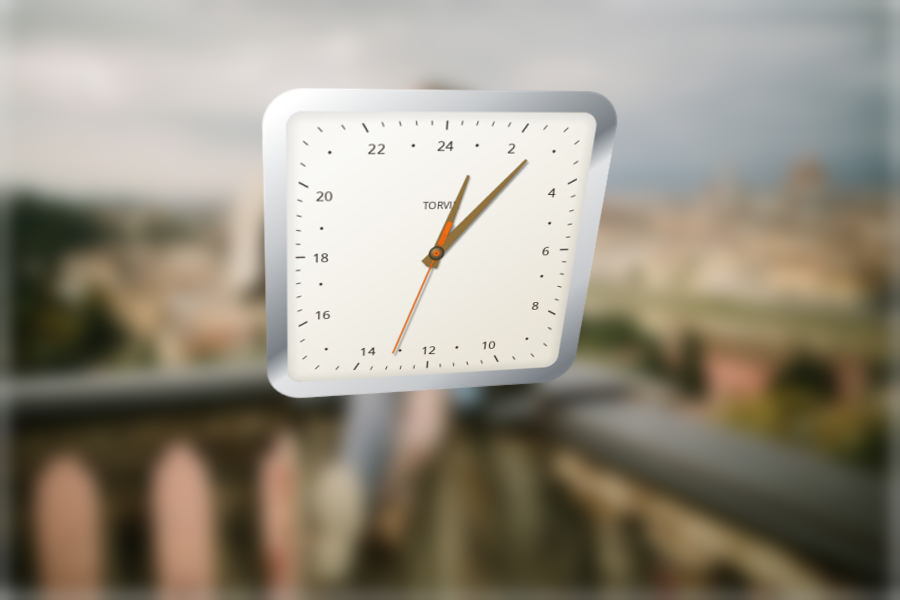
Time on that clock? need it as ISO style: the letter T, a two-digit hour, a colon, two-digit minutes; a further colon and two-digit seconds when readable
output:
T01:06:33
